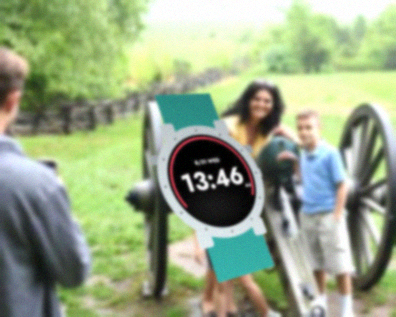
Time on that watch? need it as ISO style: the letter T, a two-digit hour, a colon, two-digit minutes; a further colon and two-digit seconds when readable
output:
T13:46
